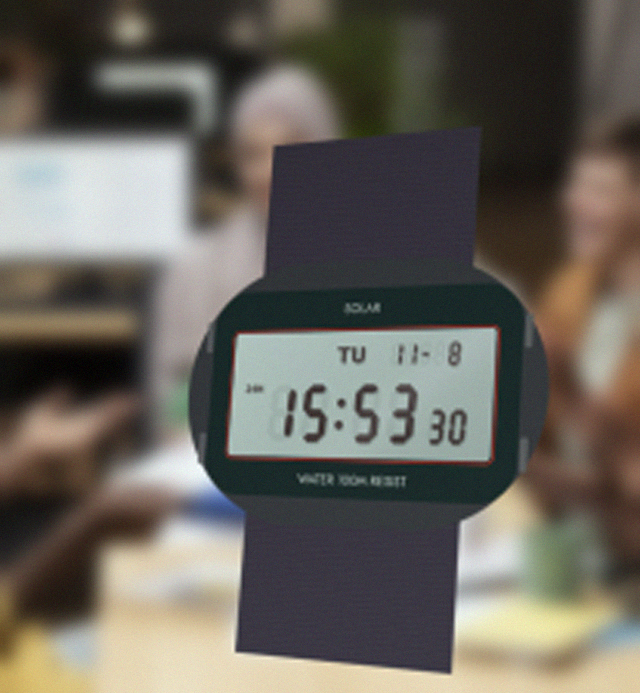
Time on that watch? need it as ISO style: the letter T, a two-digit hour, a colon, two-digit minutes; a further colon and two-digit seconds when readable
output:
T15:53:30
